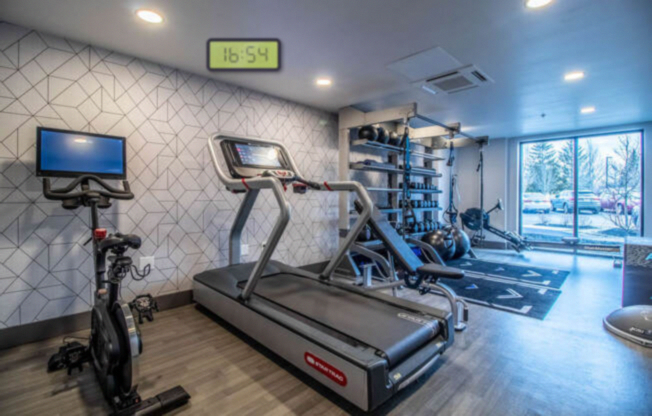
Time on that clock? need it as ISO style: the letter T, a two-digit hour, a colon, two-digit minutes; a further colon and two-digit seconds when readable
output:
T16:54
